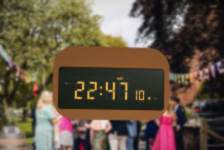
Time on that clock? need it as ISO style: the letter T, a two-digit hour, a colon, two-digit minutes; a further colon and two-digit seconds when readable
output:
T22:47:10
